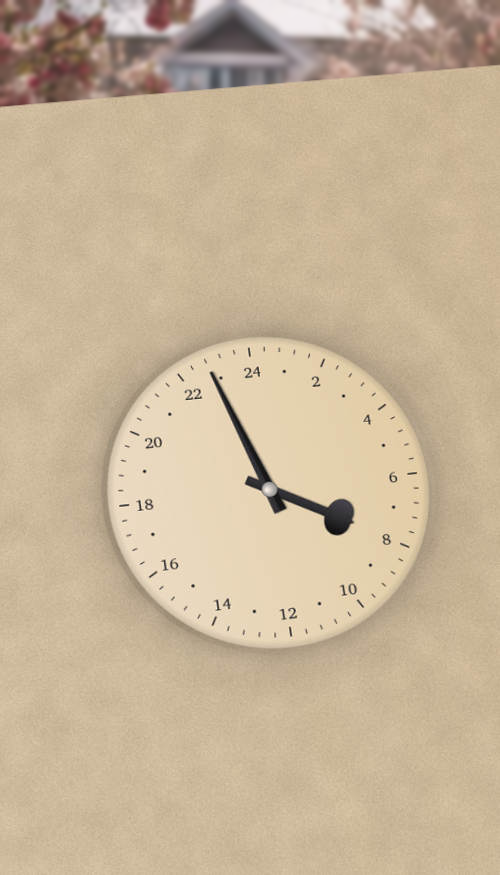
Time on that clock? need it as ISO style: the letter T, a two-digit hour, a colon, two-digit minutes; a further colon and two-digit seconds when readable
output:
T07:57
